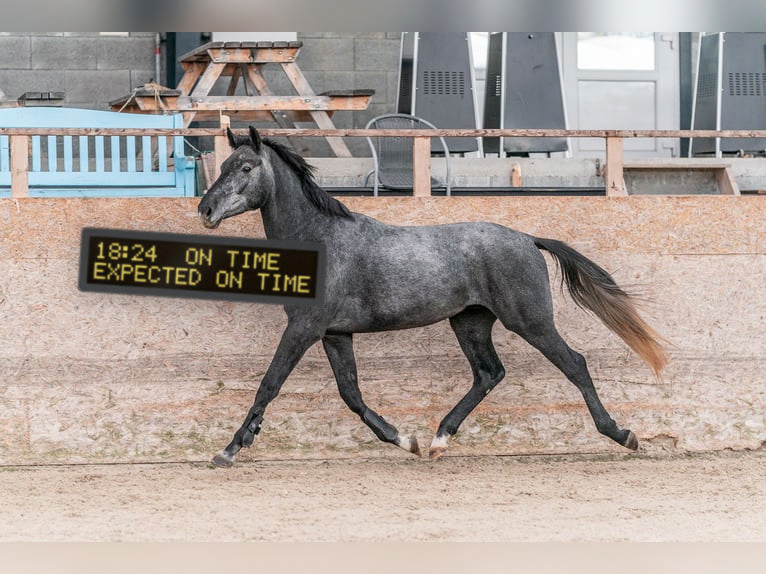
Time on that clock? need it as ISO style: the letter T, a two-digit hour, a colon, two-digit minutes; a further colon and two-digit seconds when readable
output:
T18:24
